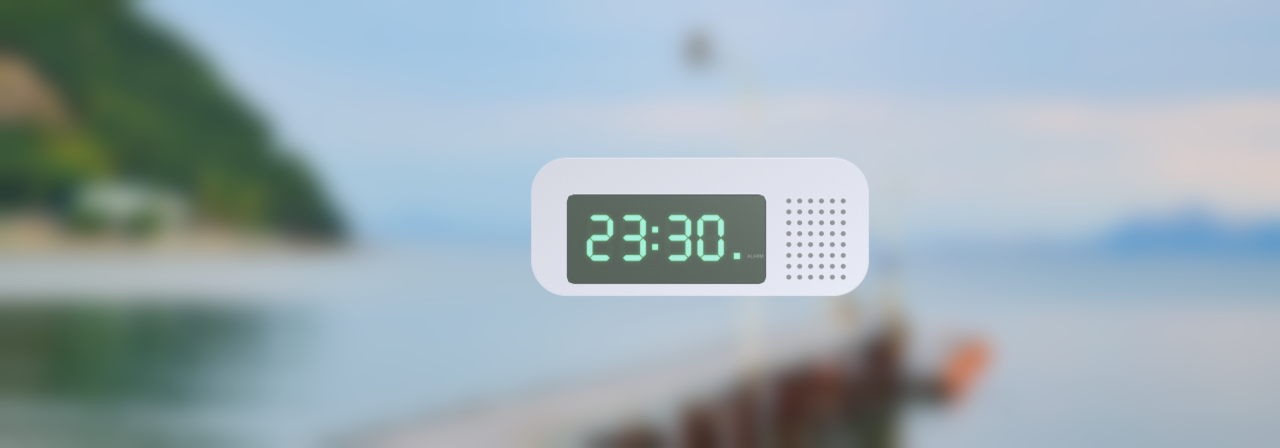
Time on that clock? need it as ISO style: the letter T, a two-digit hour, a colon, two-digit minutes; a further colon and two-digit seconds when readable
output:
T23:30
